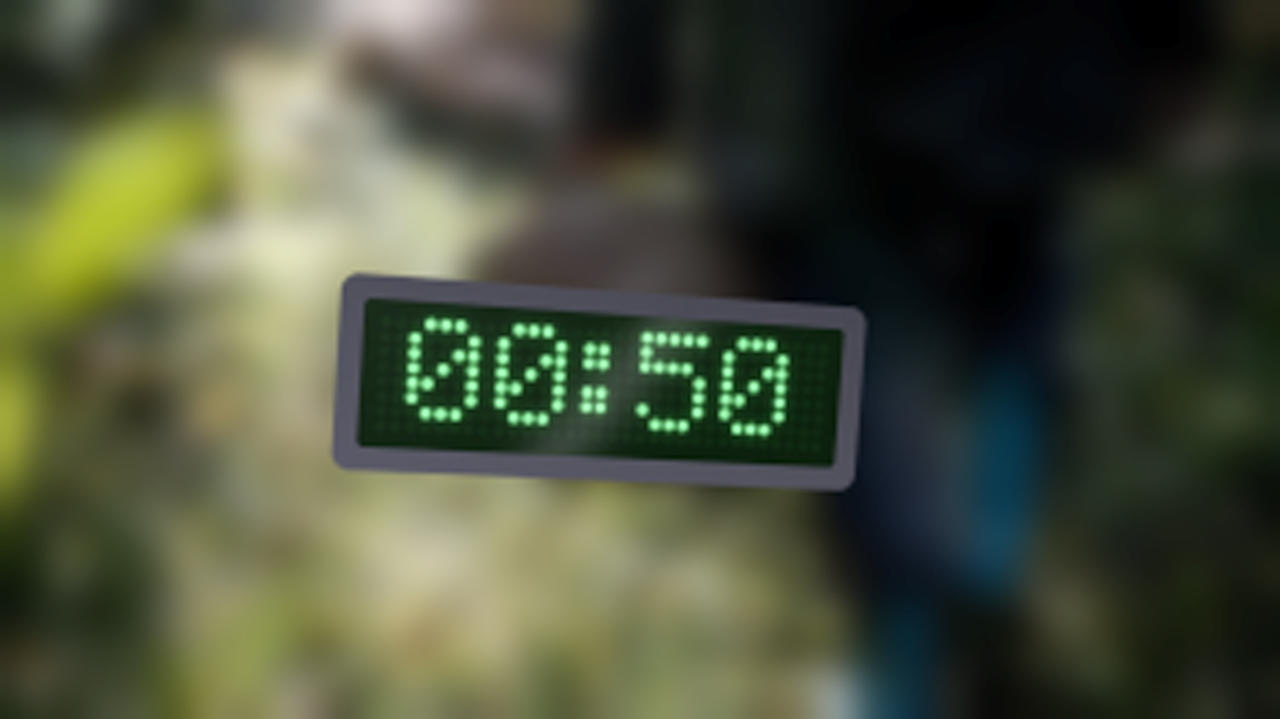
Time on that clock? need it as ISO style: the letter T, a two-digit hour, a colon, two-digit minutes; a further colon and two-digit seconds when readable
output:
T00:50
